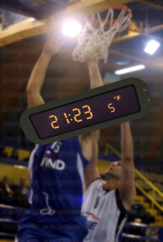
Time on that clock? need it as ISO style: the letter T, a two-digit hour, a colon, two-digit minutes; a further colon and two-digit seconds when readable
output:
T21:23
